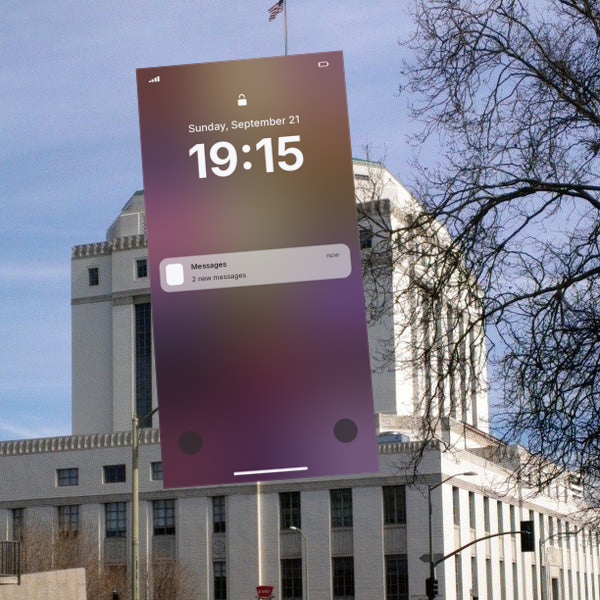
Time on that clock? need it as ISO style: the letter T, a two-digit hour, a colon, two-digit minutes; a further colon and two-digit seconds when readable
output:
T19:15
